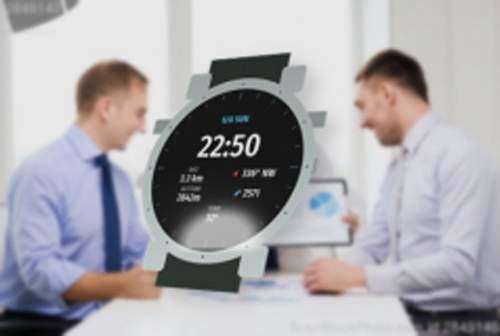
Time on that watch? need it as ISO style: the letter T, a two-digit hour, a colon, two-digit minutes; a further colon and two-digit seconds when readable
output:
T22:50
